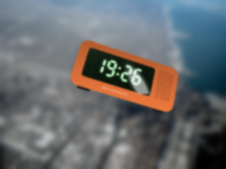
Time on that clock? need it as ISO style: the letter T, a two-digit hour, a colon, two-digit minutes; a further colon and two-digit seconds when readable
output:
T19:26
